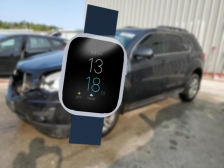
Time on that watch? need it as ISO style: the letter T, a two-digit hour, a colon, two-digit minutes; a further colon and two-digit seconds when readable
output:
T13:18
